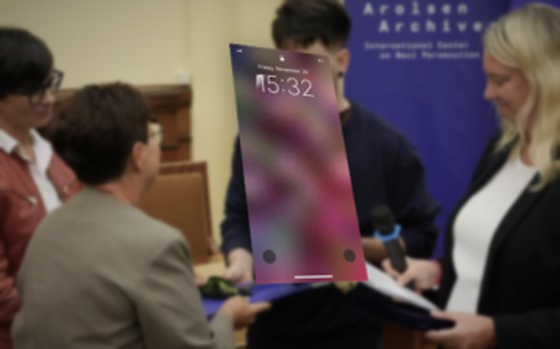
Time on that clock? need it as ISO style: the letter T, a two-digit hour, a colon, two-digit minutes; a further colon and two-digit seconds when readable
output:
T15:32
